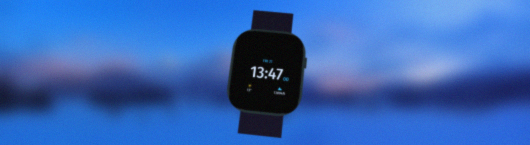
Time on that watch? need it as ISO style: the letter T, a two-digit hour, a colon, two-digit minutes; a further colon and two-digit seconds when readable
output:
T13:47
